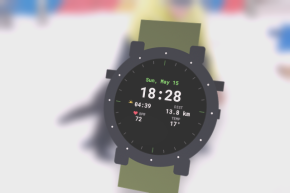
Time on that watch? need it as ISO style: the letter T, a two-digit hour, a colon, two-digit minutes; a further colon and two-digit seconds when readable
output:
T18:28
